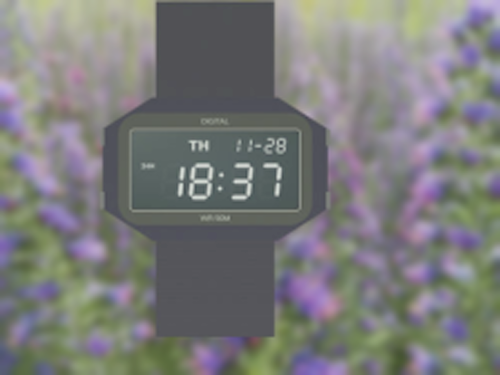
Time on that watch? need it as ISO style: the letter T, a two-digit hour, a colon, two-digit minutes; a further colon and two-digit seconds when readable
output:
T18:37
